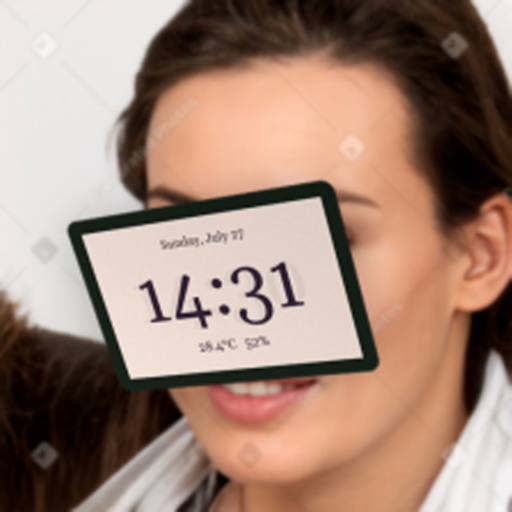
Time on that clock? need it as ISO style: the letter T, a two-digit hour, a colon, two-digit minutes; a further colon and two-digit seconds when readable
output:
T14:31
